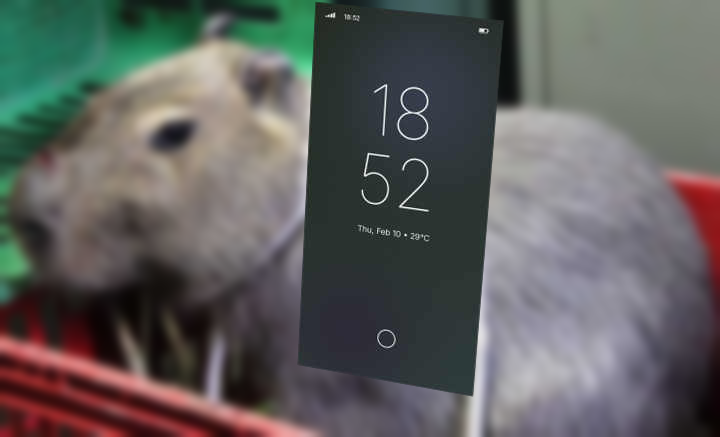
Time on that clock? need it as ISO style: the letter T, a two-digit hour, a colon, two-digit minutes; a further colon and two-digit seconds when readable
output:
T18:52
